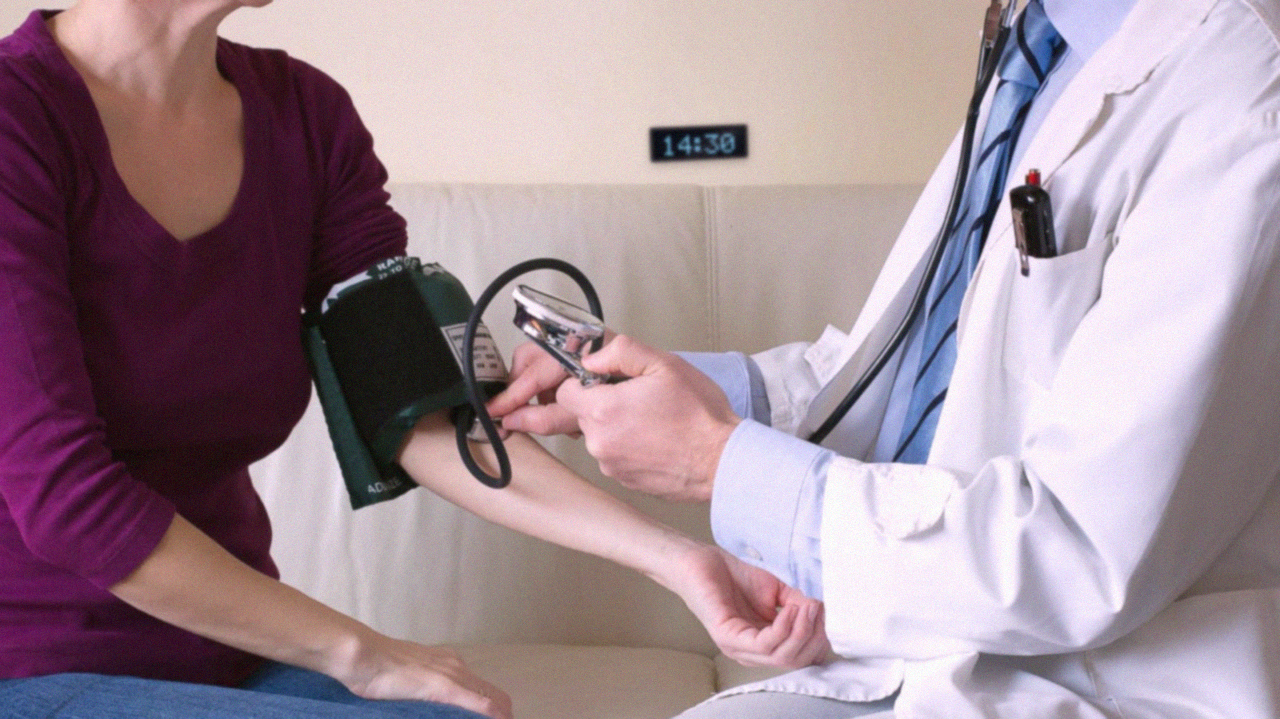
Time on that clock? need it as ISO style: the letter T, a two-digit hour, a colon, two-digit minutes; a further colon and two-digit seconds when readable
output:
T14:30
